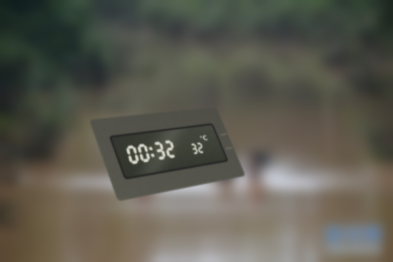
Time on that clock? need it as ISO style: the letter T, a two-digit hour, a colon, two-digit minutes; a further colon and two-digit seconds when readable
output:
T00:32
